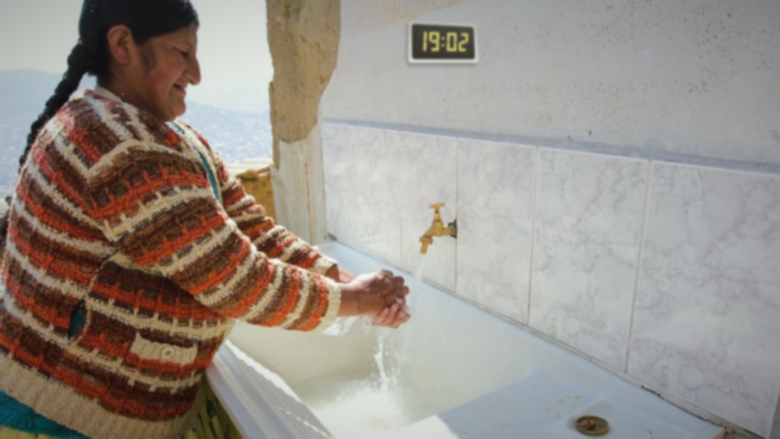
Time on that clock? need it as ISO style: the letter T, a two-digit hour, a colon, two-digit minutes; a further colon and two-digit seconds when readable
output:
T19:02
